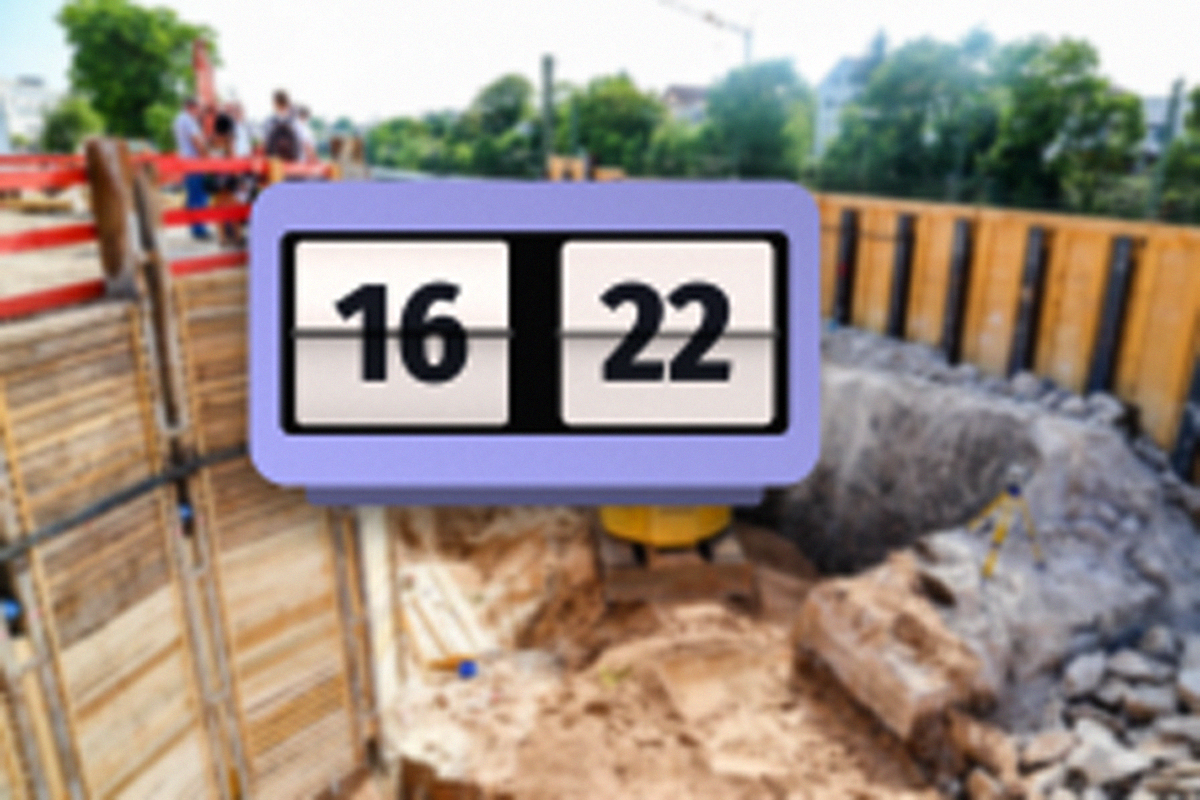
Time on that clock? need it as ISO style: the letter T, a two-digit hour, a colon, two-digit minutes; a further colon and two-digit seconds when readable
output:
T16:22
